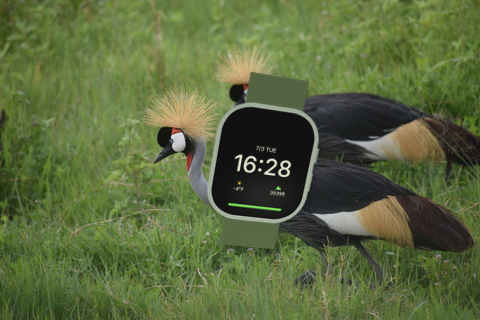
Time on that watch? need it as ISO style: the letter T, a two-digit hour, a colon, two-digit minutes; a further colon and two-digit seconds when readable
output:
T16:28
